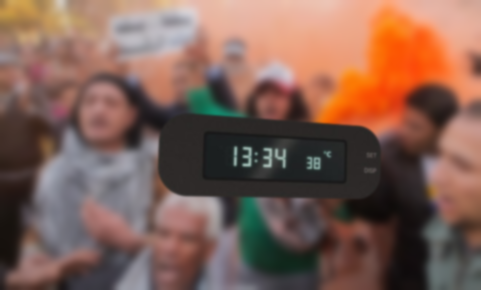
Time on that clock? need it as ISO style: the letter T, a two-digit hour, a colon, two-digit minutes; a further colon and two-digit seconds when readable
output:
T13:34
